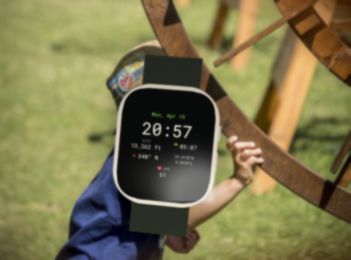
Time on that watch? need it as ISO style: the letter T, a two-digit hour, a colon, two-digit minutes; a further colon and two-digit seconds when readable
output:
T20:57
